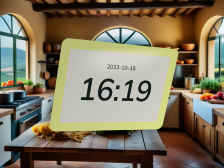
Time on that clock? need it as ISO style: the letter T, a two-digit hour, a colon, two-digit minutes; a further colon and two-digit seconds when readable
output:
T16:19
